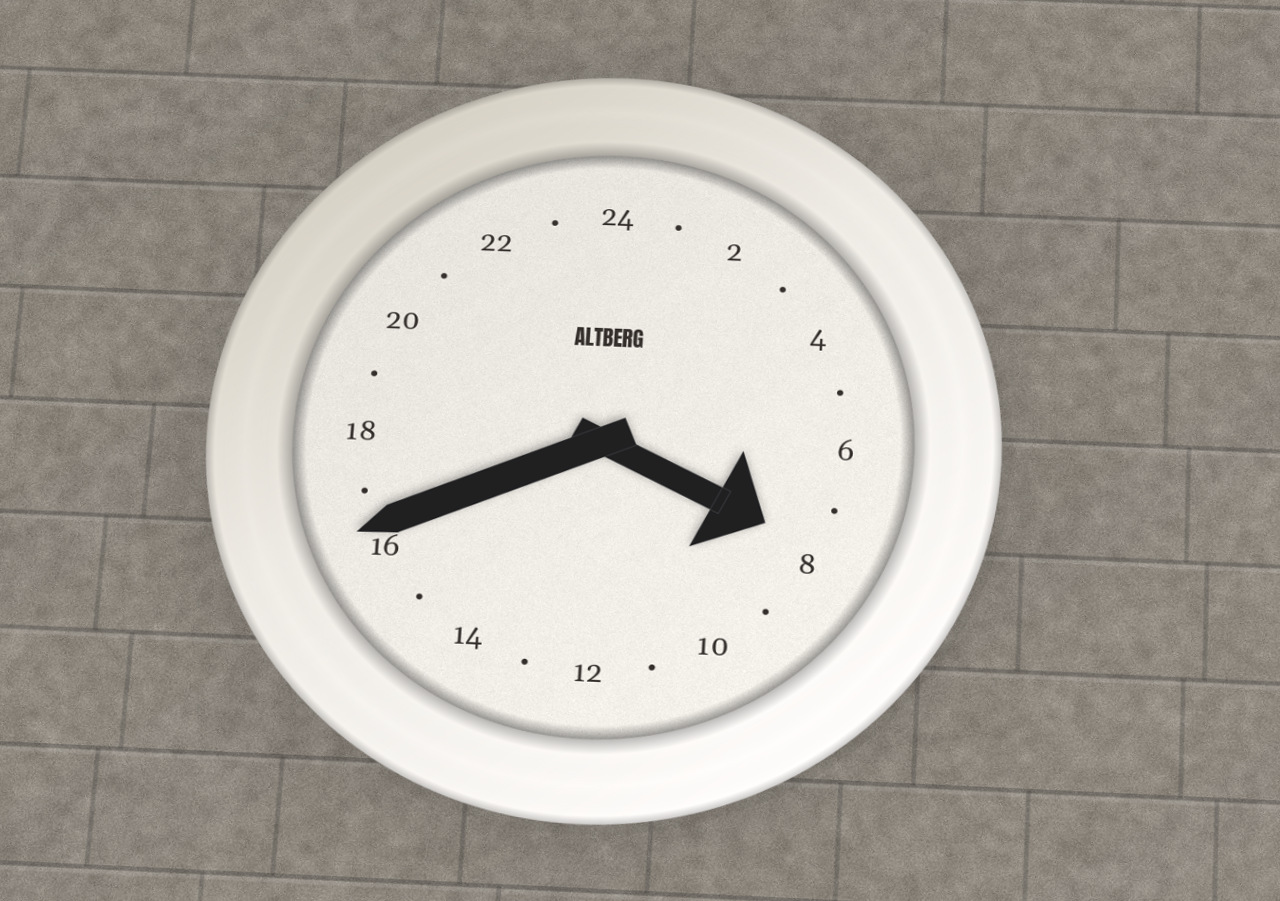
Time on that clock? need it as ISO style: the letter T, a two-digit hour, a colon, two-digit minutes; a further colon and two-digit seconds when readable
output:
T07:41
